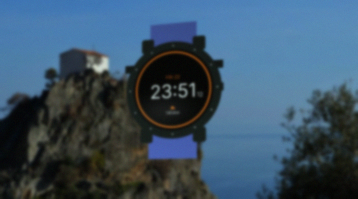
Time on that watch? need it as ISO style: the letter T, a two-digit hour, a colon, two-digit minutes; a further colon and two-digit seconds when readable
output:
T23:51
